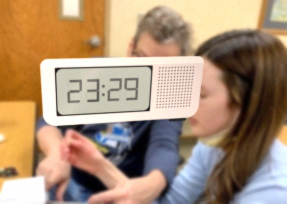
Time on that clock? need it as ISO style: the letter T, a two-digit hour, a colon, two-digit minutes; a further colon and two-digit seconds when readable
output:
T23:29
